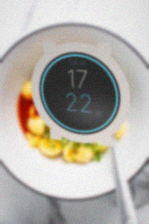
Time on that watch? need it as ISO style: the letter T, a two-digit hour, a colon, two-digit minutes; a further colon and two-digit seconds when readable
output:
T17:22
